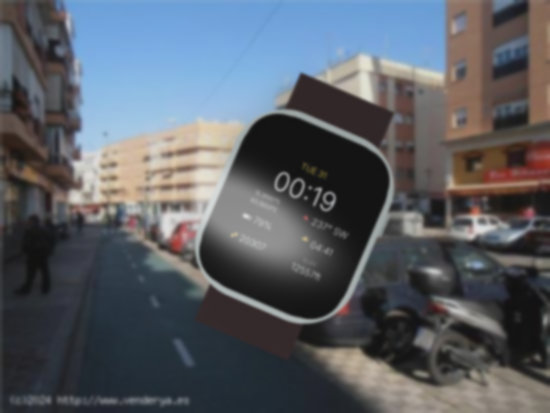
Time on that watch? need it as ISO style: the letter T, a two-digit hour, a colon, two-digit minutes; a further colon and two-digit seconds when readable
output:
T00:19
